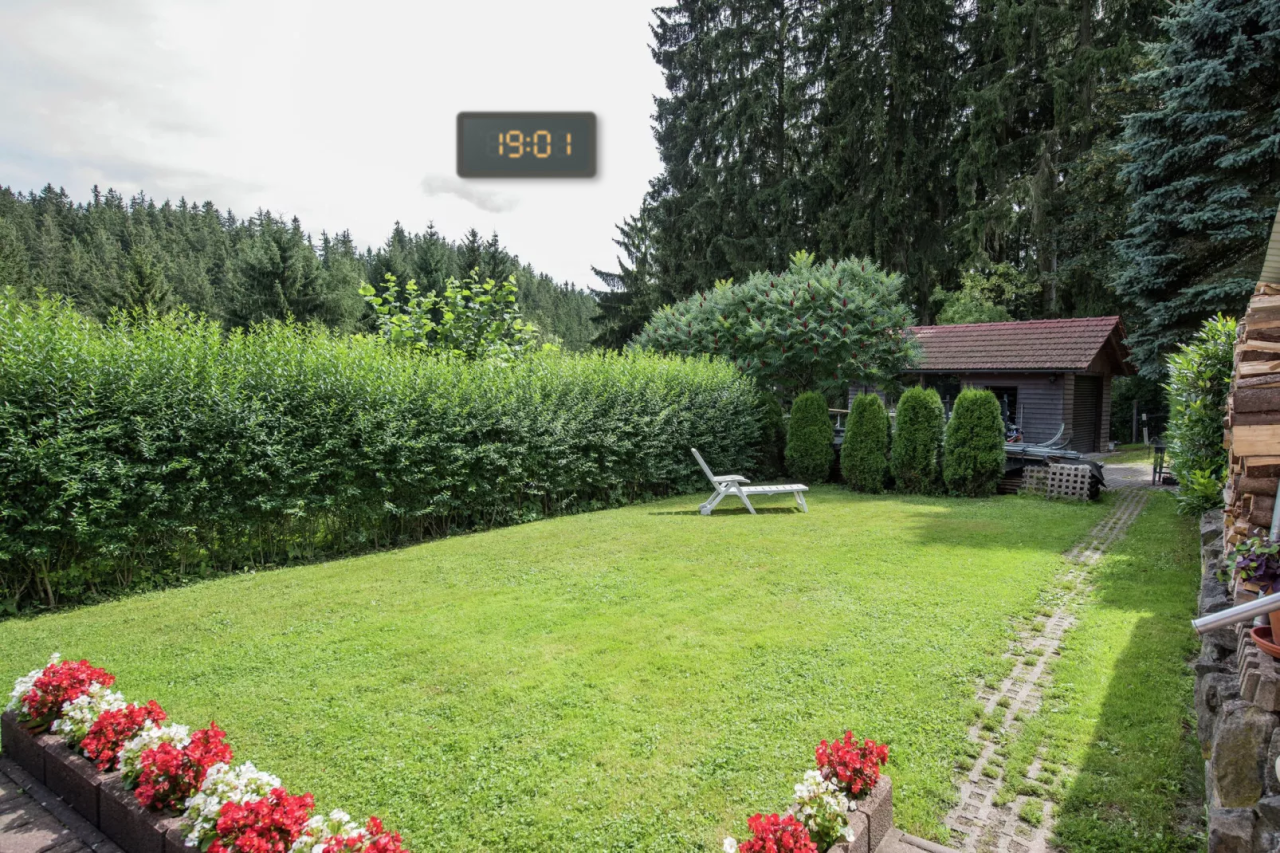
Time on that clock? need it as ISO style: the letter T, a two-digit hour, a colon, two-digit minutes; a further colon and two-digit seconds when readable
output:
T19:01
